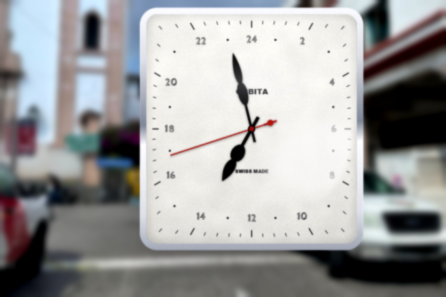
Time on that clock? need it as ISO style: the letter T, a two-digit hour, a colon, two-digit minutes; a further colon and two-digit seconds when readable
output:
T13:57:42
